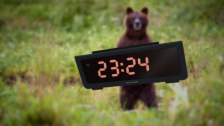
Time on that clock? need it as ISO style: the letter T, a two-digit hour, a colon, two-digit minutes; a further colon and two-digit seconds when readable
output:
T23:24
